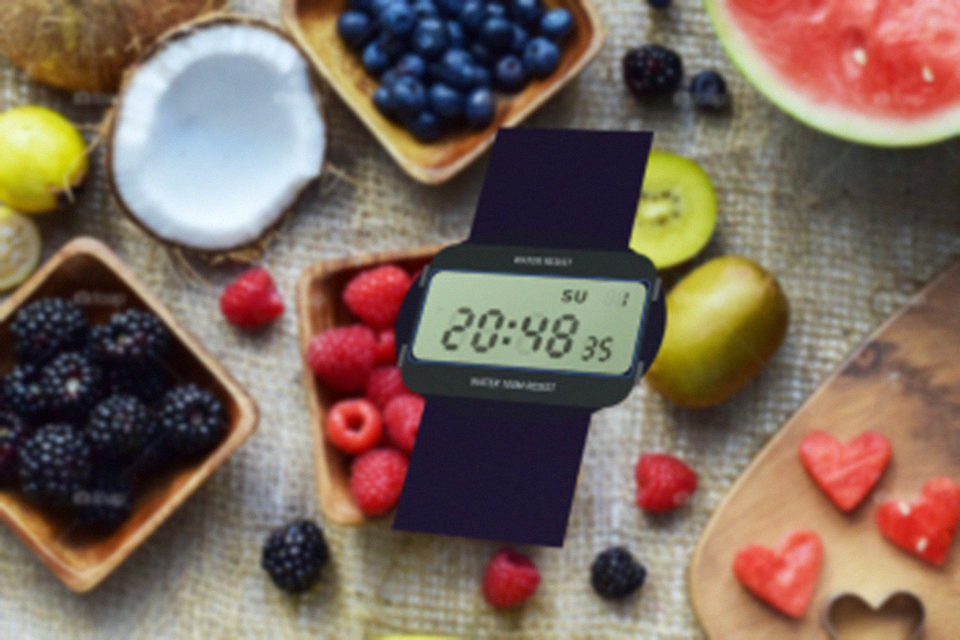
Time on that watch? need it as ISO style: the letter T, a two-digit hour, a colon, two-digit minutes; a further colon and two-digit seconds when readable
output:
T20:48:35
